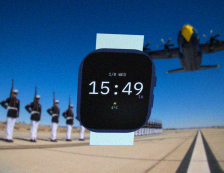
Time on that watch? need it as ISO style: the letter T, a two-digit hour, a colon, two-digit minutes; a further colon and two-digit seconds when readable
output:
T15:49
